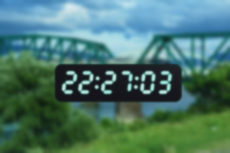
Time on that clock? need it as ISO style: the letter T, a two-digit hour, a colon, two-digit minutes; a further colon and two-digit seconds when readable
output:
T22:27:03
